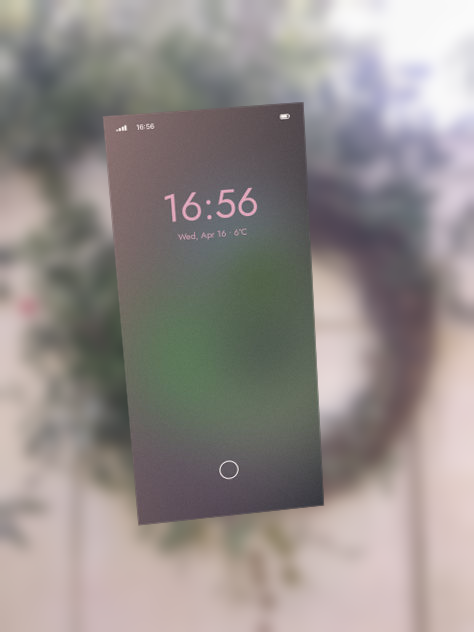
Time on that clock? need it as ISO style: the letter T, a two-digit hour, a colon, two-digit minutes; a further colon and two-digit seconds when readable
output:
T16:56
